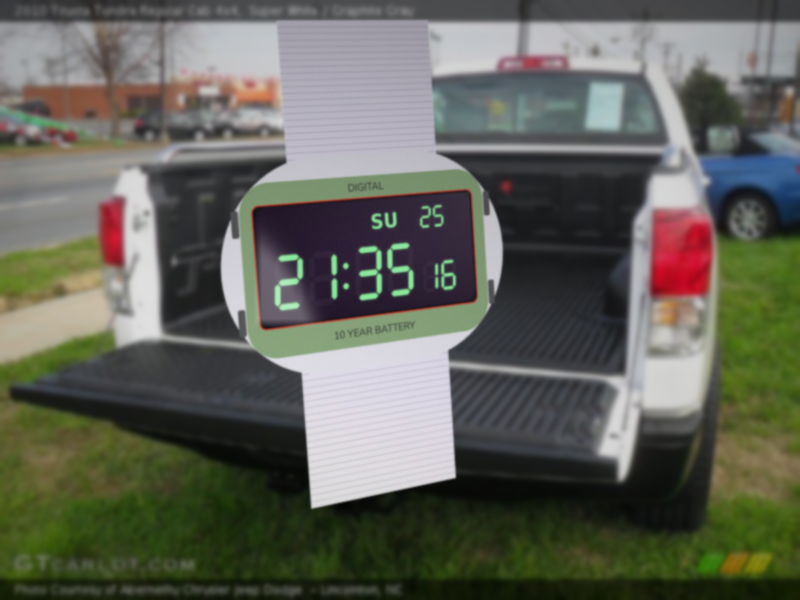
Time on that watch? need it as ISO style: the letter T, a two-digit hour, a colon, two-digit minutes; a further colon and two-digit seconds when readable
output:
T21:35:16
